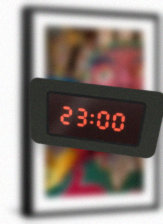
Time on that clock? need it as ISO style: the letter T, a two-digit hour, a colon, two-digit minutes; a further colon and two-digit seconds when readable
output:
T23:00
